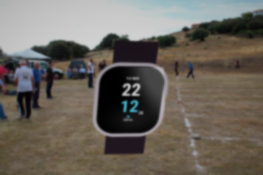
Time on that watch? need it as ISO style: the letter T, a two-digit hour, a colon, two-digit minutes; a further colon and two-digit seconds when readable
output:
T22:12
